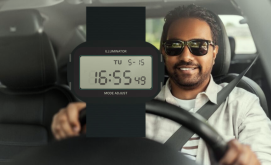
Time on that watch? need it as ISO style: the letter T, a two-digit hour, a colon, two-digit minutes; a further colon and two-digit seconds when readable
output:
T16:55:49
